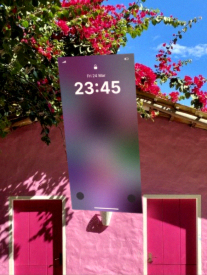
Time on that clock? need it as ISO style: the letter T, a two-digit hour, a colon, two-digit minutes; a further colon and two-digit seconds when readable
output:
T23:45
